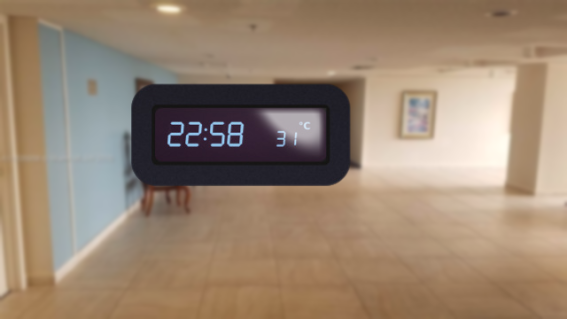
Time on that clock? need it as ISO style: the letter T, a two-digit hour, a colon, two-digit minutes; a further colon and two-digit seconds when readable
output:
T22:58
